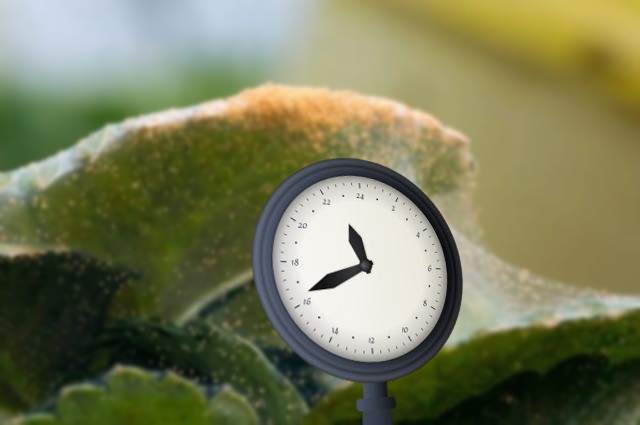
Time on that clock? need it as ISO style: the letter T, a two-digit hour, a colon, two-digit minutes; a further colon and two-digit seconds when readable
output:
T22:41
